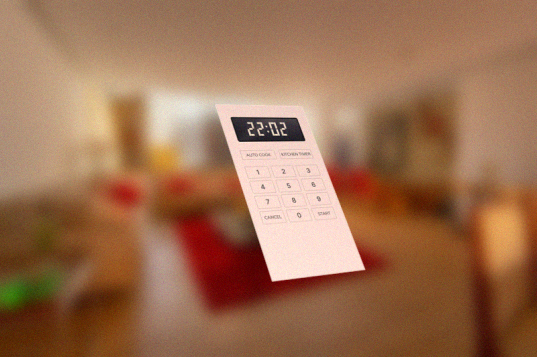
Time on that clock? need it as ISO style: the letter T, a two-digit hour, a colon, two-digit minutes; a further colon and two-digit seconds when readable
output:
T22:02
